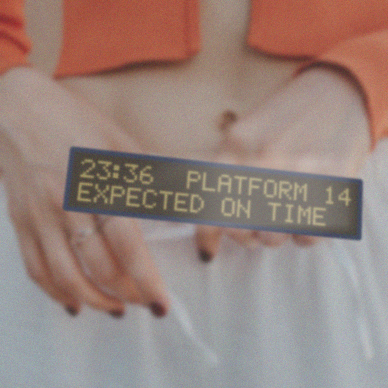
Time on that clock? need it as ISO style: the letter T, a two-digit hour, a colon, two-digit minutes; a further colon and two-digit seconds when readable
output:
T23:36
